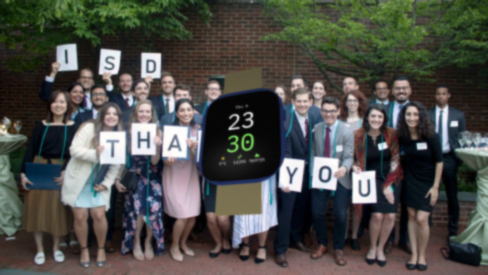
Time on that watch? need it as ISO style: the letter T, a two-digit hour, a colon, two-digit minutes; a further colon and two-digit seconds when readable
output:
T23:30
